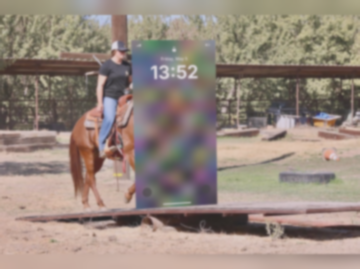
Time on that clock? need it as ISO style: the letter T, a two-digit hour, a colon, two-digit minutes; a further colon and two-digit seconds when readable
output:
T13:52
